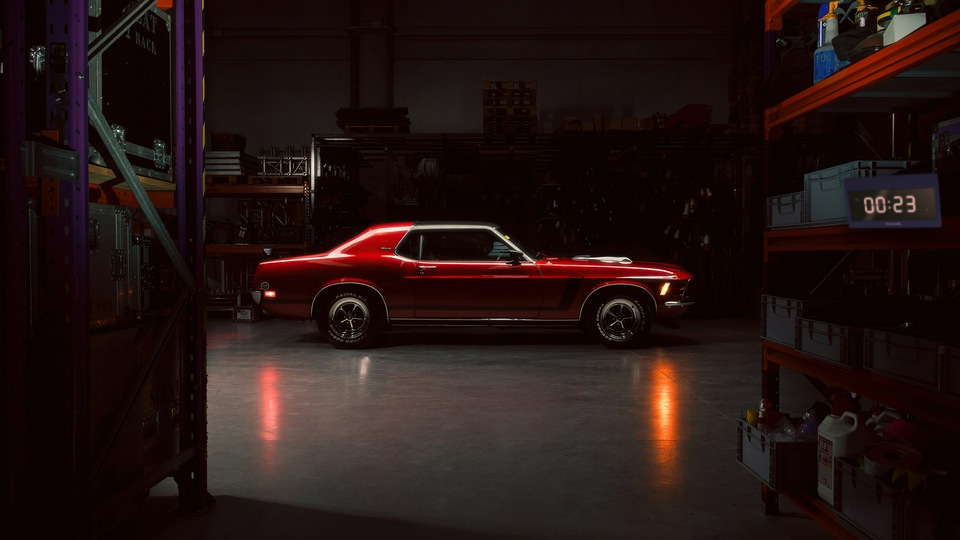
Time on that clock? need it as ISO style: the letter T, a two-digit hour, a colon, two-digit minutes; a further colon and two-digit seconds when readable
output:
T00:23
